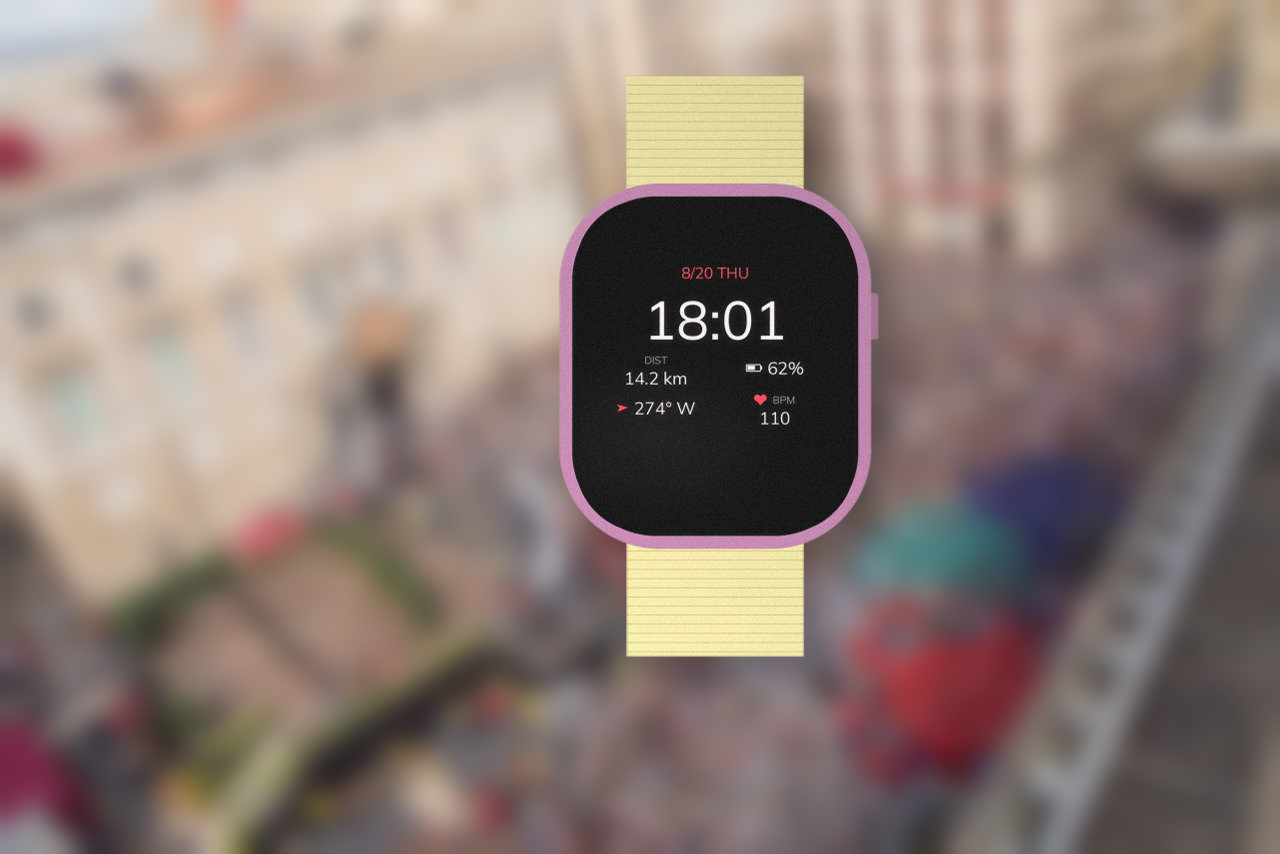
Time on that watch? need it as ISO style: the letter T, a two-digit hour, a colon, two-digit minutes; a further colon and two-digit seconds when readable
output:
T18:01
